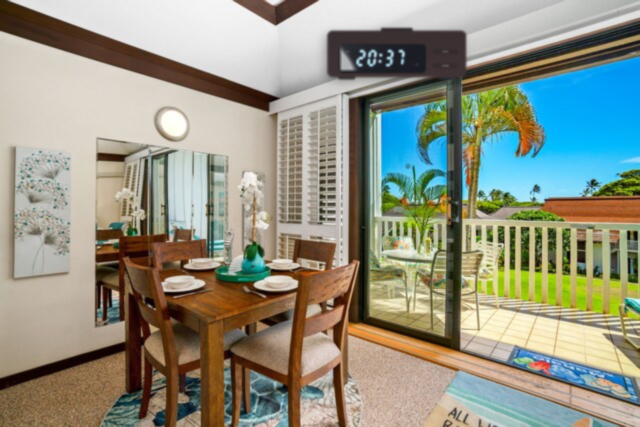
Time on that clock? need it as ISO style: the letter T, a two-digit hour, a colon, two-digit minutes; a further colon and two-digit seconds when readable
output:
T20:37
